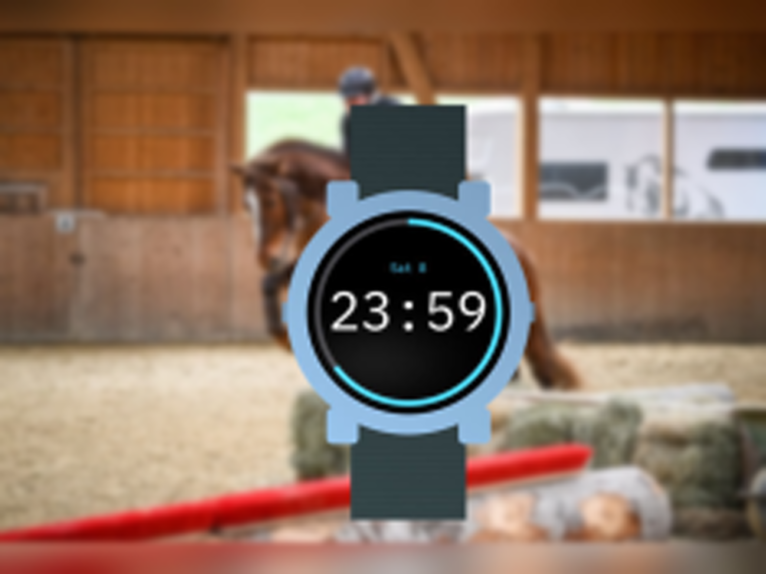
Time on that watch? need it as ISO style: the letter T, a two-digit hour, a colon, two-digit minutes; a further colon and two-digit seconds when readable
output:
T23:59
